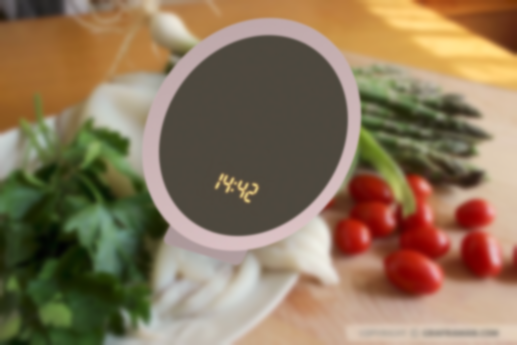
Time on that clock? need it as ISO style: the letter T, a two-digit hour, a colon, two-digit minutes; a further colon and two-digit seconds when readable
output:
T14:42
